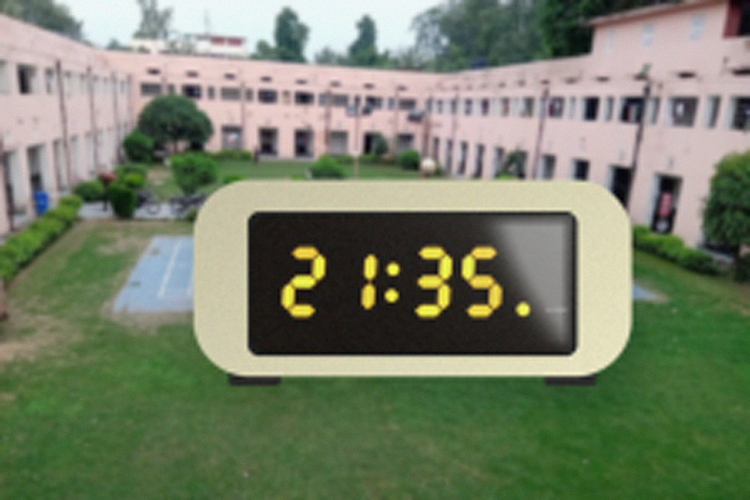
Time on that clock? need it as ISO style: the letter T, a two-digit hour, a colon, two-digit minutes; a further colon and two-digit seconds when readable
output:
T21:35
